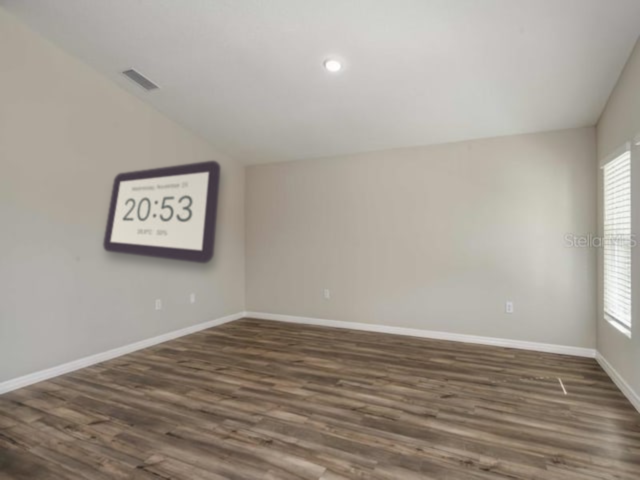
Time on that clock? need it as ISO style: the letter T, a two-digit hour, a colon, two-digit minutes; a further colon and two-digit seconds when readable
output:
T20:53
